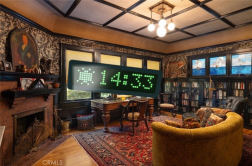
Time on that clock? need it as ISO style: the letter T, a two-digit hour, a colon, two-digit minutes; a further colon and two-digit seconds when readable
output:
T14:33
